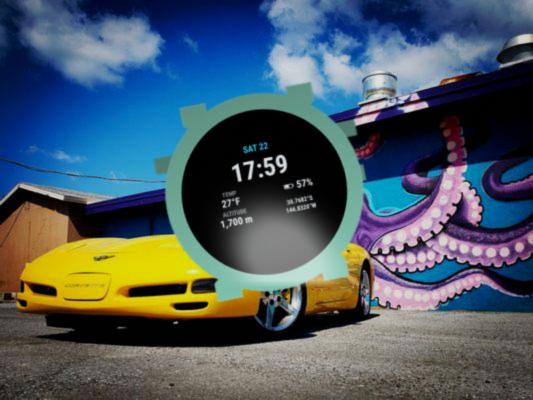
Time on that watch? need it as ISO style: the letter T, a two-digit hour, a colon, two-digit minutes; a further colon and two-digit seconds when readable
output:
T17:59
